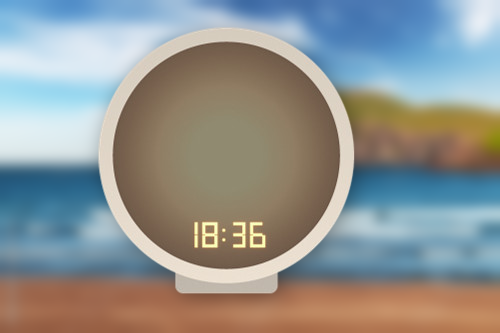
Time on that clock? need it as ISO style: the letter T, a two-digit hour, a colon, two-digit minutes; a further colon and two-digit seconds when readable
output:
T18:36
